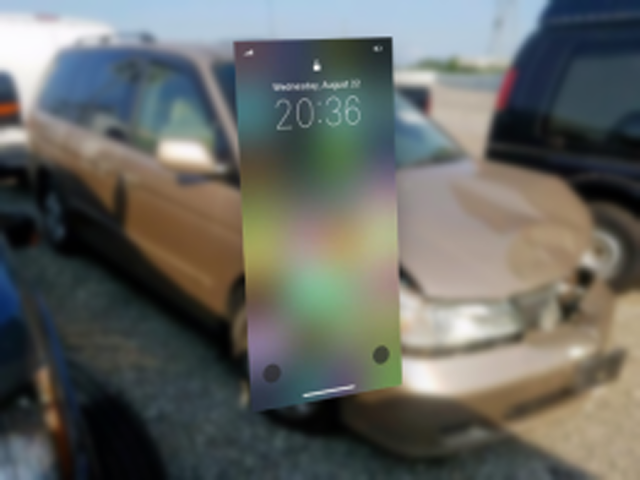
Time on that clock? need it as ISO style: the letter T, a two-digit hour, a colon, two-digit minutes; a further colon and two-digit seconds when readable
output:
T20:36
